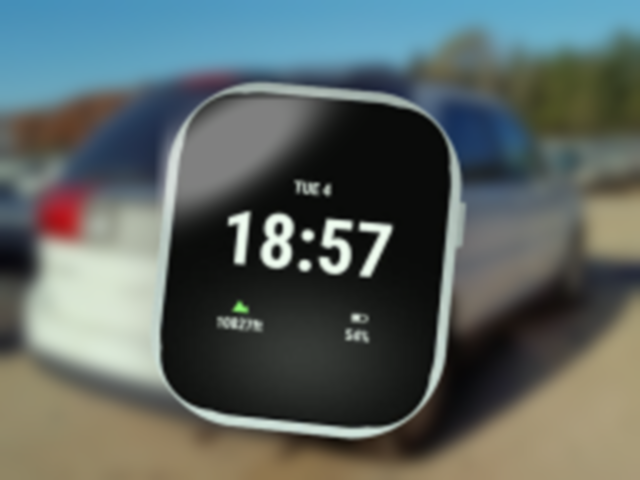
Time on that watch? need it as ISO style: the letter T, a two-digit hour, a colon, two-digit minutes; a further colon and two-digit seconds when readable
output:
T18:57
